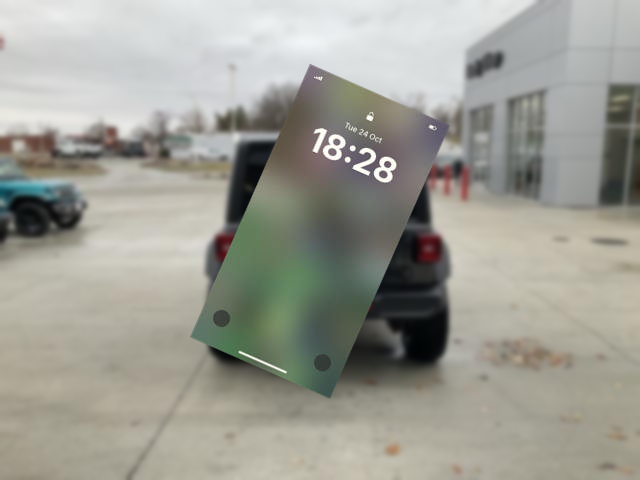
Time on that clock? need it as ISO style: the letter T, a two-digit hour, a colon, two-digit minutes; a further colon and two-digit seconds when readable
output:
T18:28
